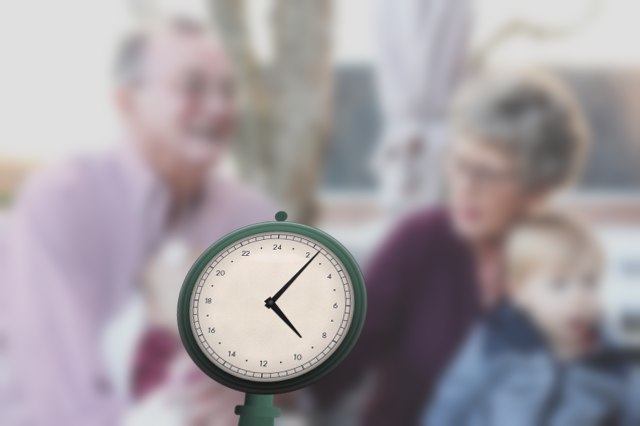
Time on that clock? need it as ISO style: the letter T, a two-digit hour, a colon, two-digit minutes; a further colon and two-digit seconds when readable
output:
T09:06
